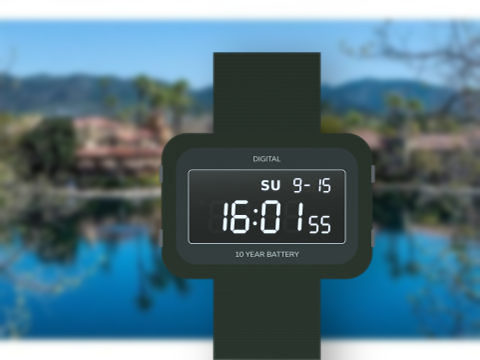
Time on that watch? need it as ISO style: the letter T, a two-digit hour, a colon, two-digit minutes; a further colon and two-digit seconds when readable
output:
T16:01:55
